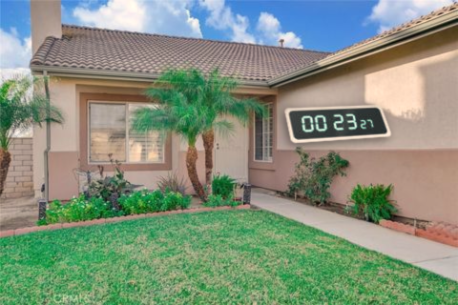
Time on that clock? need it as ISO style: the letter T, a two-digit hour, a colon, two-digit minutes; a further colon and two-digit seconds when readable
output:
T00:23:27
